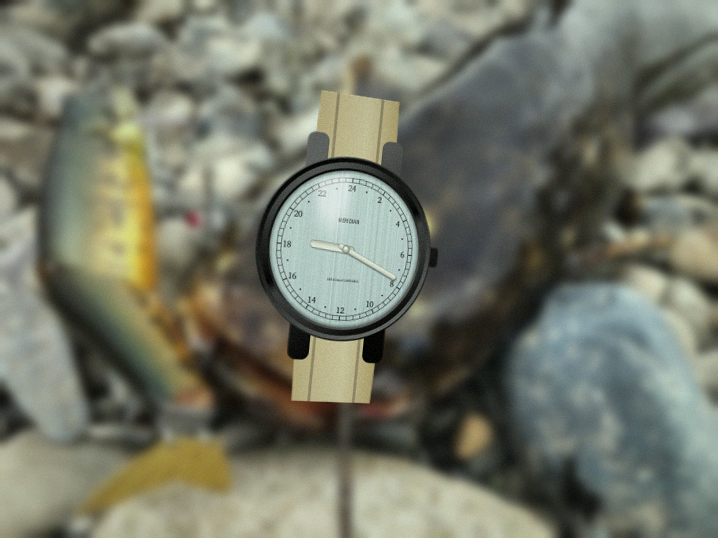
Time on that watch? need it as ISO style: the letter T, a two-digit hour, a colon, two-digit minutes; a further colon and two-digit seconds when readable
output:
T18:19
